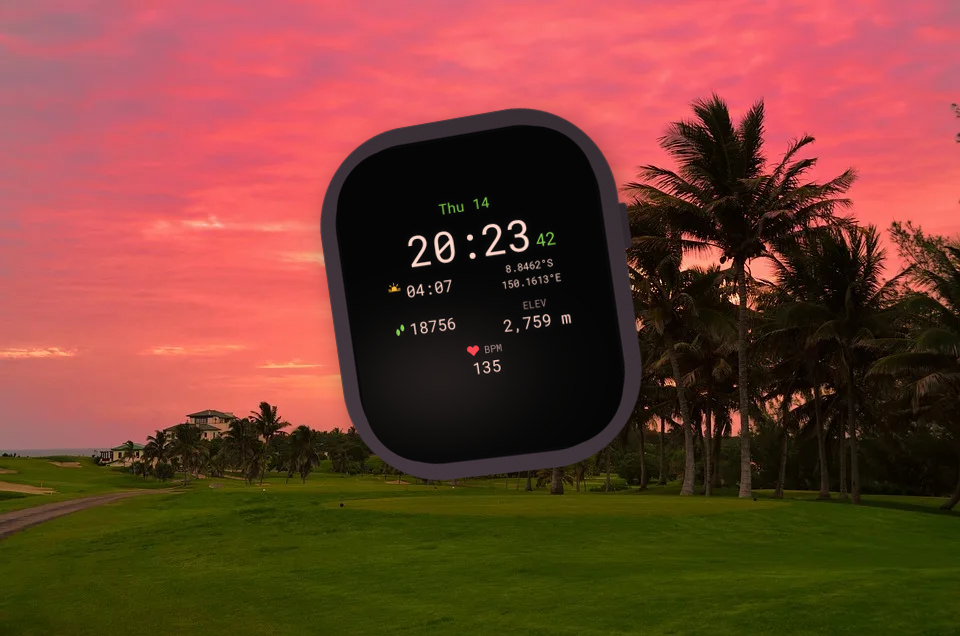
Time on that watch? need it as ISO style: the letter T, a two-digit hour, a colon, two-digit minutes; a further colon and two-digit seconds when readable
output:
T20:23:42
